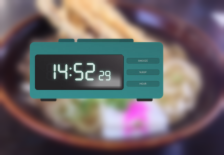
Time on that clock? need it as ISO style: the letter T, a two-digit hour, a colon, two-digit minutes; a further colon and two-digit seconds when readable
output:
T14:52:29
